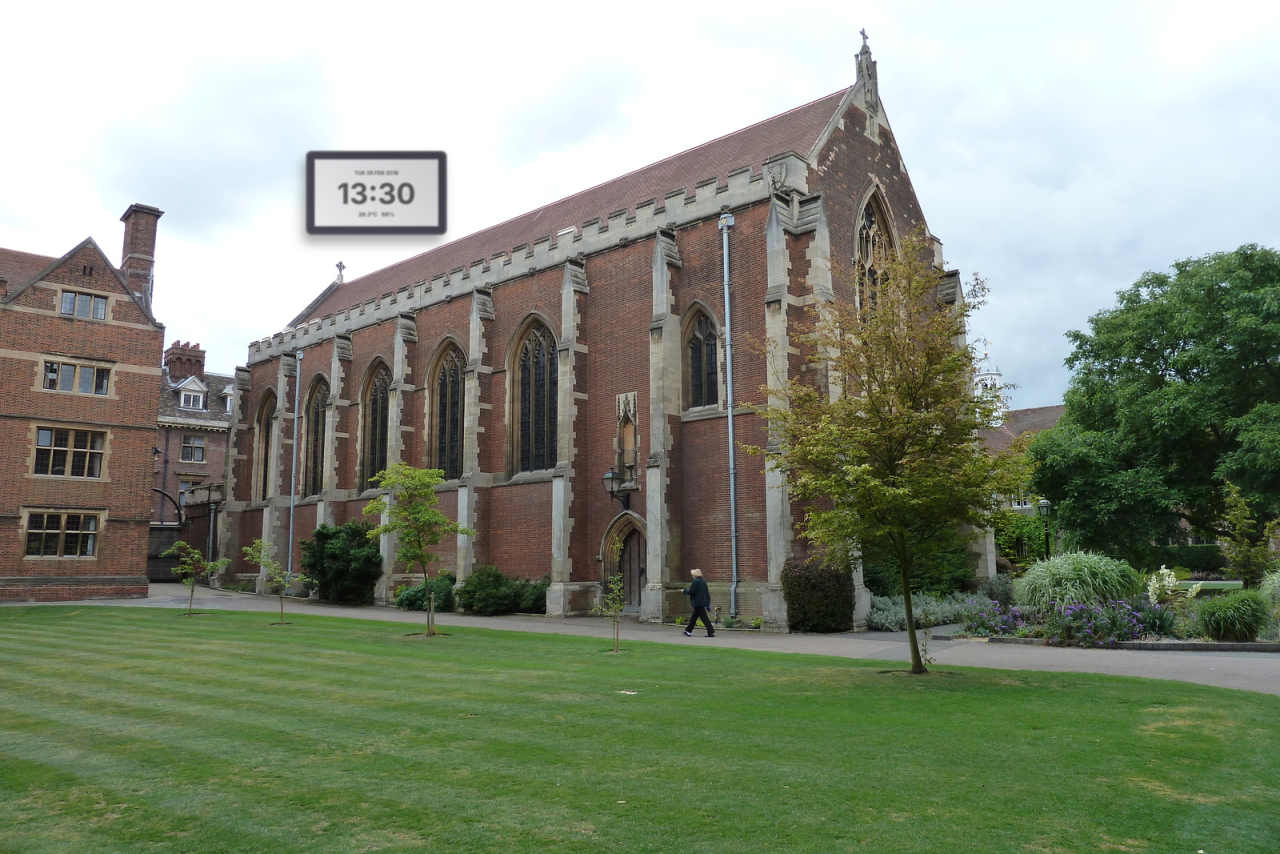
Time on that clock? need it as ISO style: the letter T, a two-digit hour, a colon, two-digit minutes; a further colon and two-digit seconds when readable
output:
T13:30
